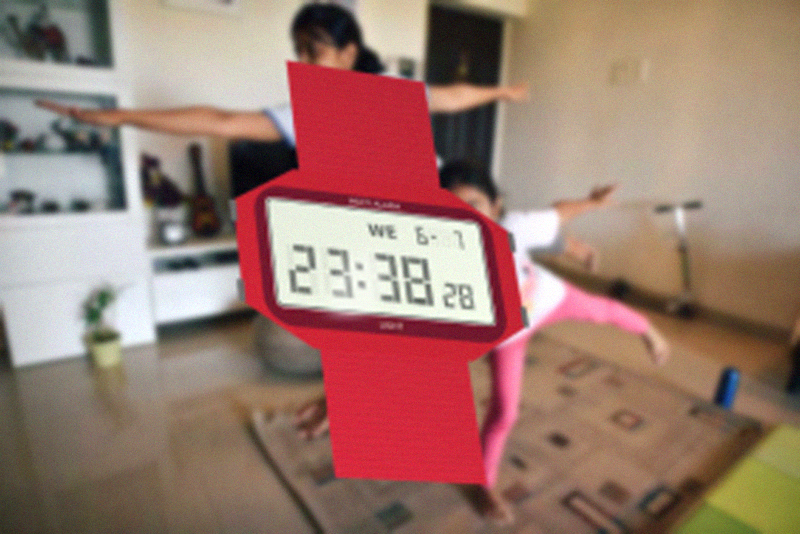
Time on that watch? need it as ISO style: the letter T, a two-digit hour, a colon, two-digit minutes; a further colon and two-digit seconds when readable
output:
T23:38:28
